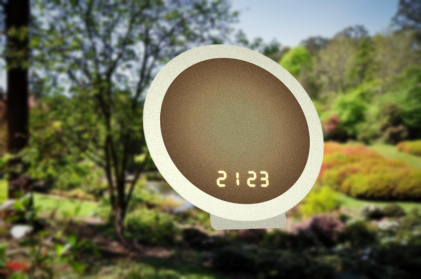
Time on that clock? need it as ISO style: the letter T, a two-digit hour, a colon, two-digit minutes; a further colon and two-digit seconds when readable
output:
T21:23
